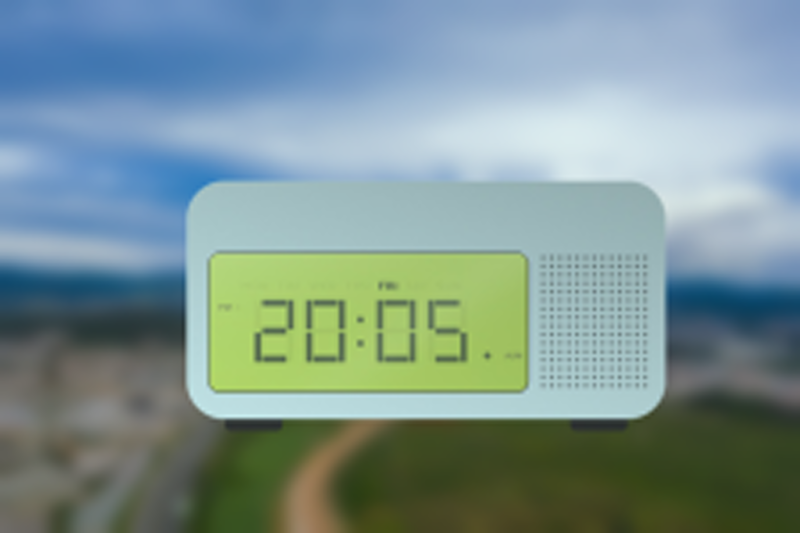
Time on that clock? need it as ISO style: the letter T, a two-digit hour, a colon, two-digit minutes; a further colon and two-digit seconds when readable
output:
T20:05
